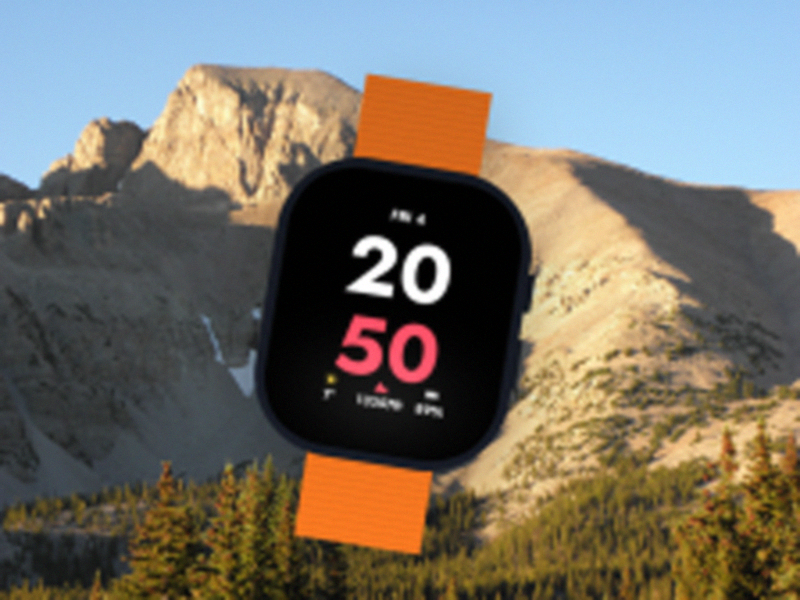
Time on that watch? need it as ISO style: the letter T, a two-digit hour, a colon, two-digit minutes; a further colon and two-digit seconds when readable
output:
T20:50
